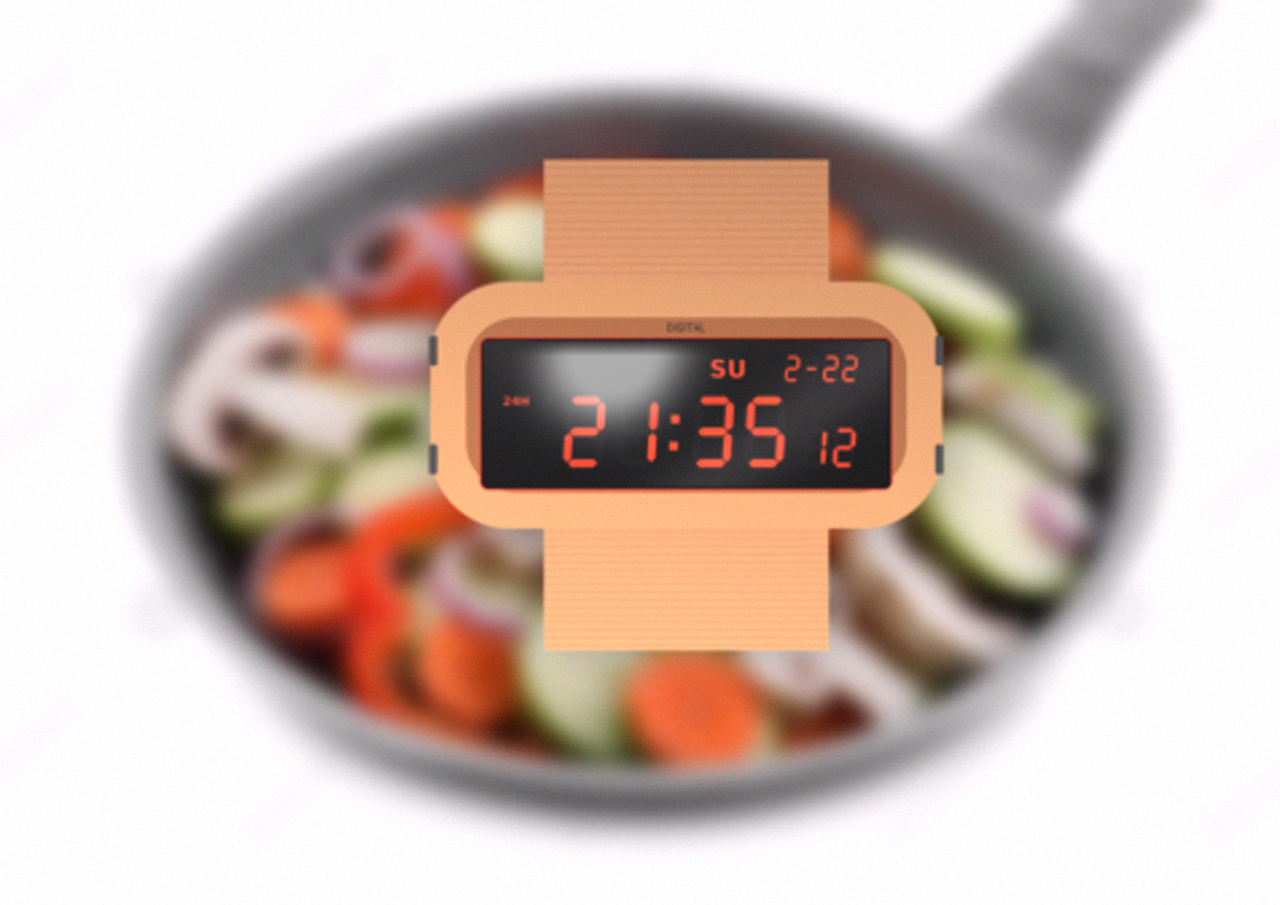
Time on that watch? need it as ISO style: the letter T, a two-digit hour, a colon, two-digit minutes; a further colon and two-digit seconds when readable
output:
T21:35:12
